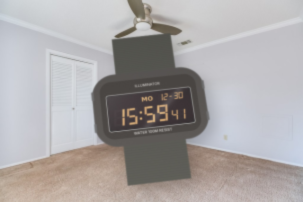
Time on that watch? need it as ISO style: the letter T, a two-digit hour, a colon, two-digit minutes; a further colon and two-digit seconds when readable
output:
T15:59:41
